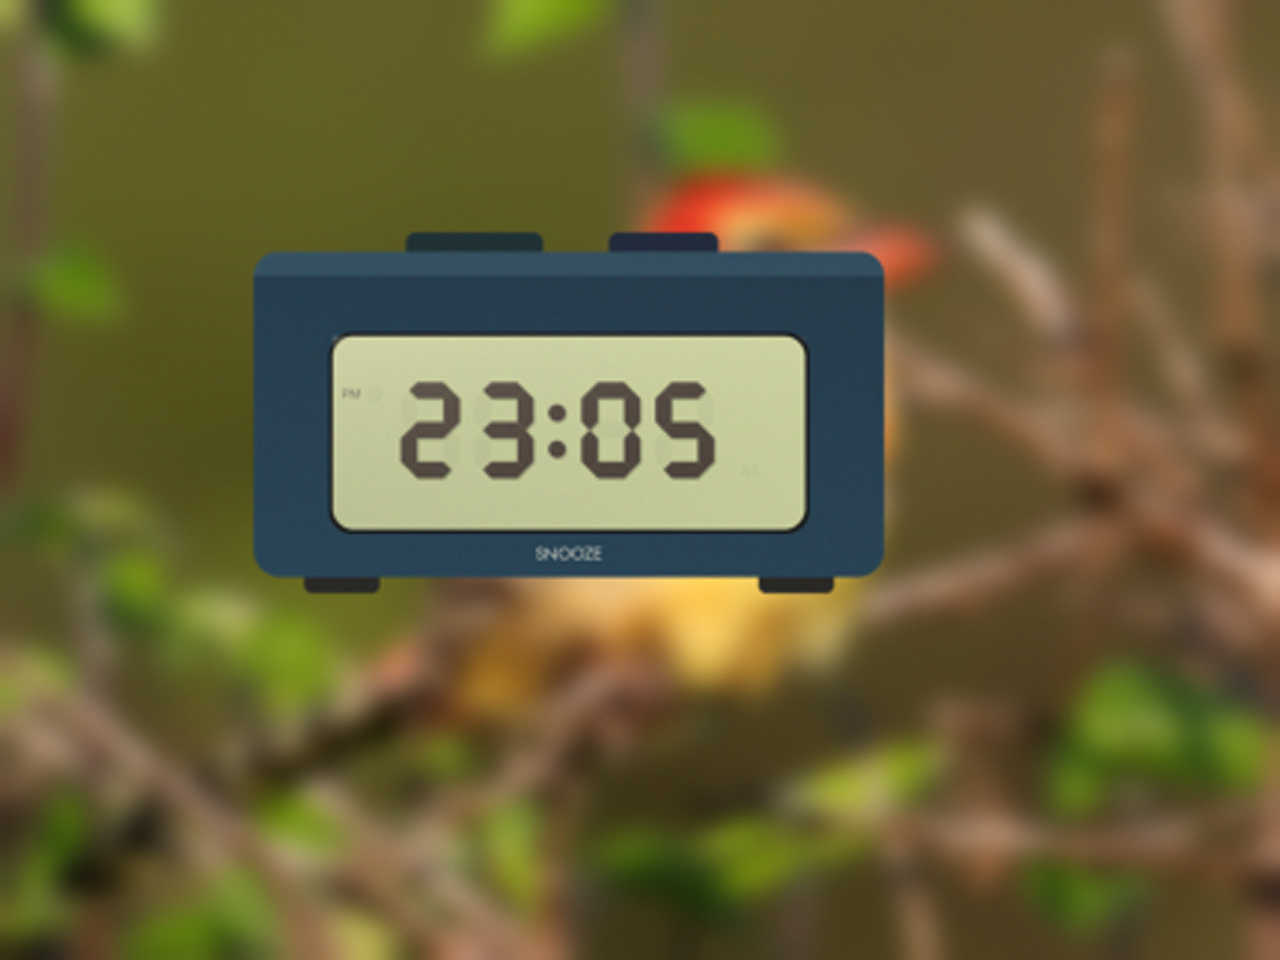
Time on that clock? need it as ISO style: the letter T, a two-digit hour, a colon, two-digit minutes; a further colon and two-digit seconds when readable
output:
T23:05
